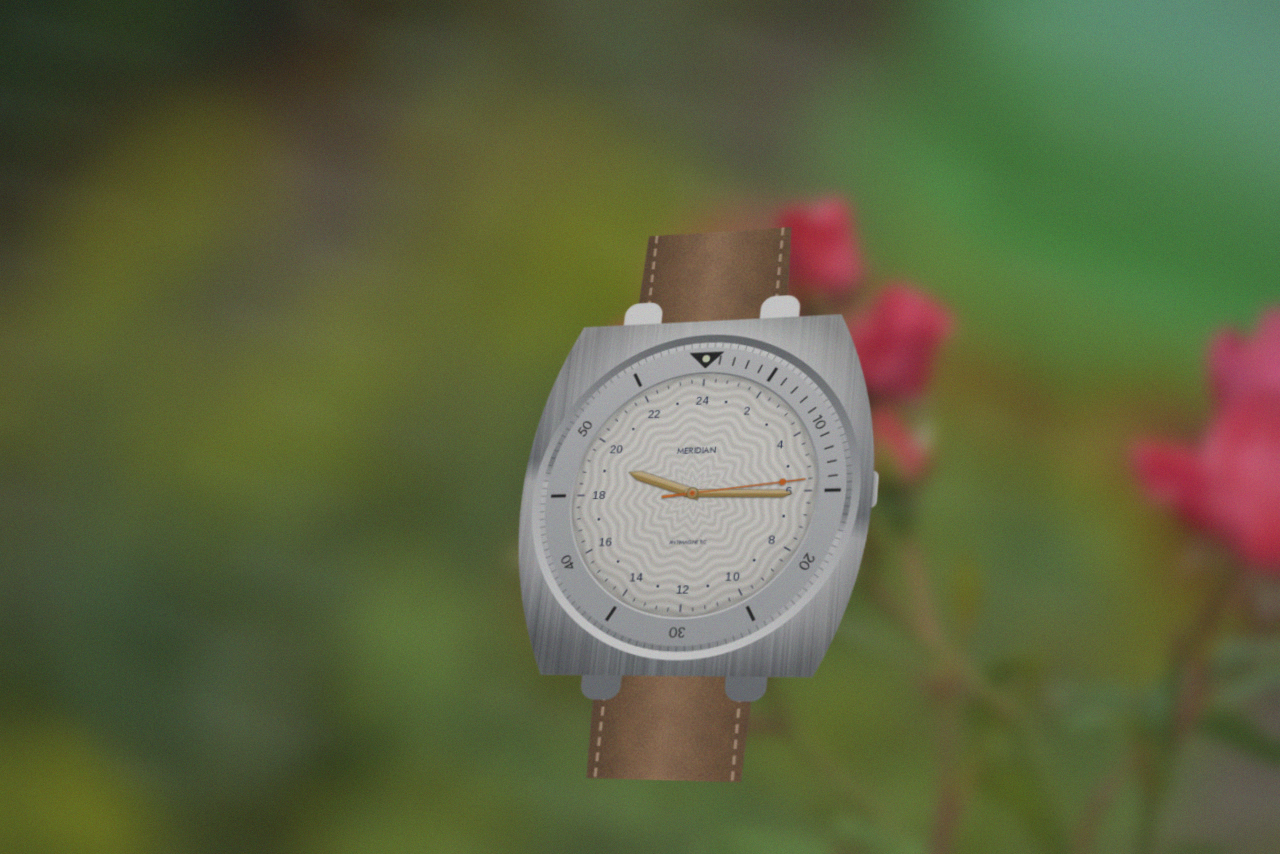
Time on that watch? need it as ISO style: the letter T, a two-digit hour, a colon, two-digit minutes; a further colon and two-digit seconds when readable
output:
T19:15:14
